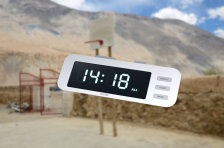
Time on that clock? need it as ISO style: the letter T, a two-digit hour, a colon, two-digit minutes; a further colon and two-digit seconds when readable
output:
T14:18
